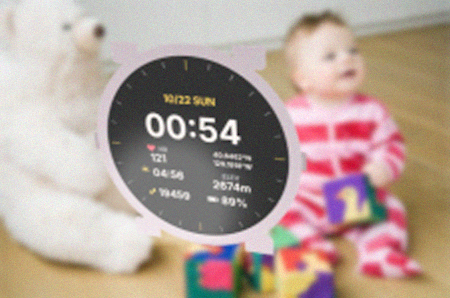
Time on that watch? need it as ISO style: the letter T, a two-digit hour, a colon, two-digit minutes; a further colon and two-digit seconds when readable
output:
T00:54
